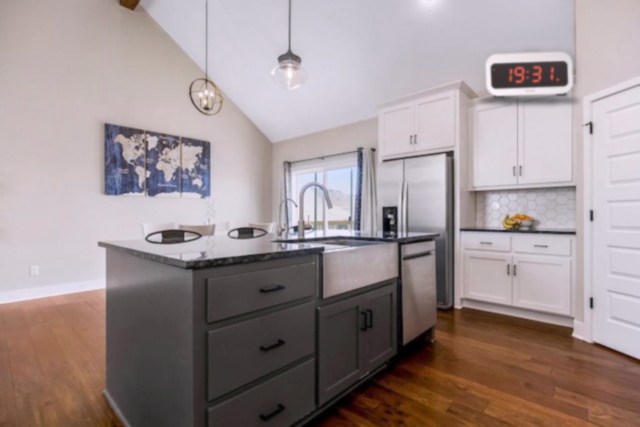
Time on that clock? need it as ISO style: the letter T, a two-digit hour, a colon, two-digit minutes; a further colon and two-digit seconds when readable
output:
T19:31
